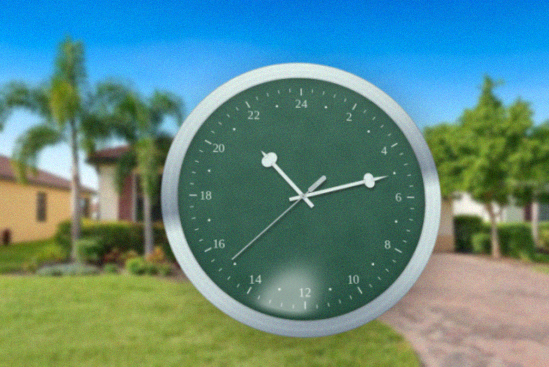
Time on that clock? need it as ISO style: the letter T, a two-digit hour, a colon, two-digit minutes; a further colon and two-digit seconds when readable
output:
T21:12:38
